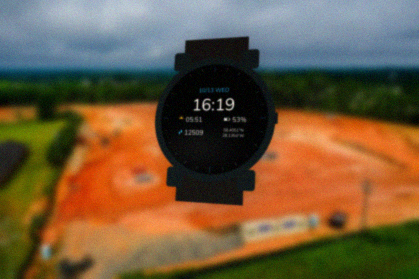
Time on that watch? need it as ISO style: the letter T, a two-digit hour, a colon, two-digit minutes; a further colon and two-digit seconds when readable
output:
T16:19
